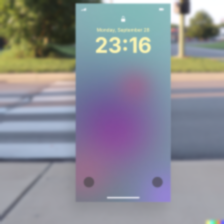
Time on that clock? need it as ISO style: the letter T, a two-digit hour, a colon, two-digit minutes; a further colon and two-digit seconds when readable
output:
T23:16
